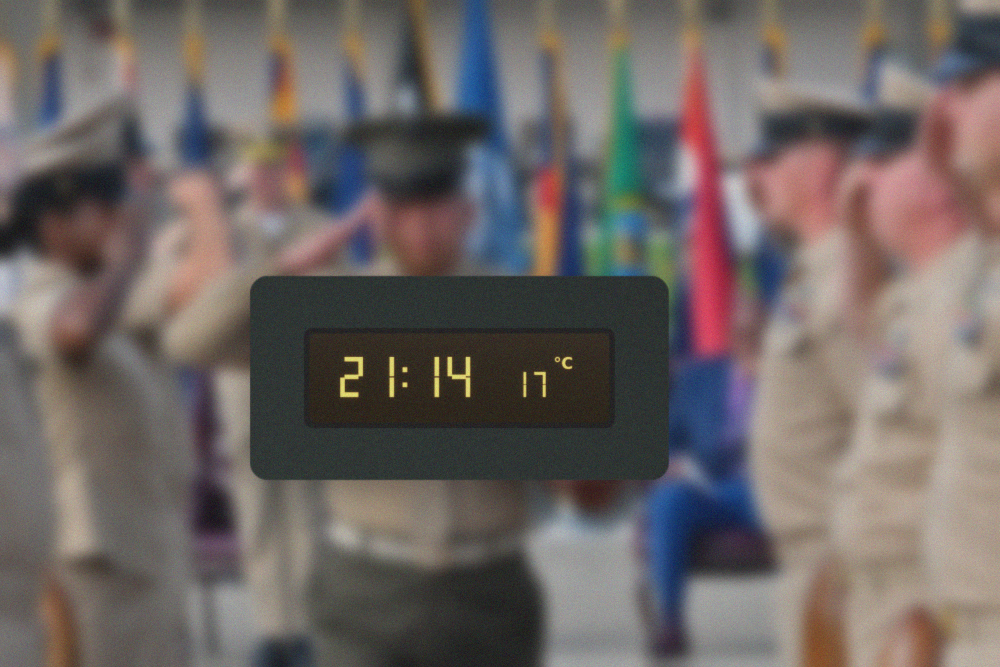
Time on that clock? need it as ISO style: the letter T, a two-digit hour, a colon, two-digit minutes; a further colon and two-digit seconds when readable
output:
T21:14
